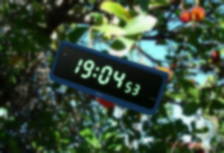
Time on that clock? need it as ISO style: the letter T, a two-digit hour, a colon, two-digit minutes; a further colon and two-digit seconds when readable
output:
T19:04
